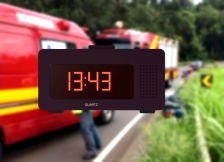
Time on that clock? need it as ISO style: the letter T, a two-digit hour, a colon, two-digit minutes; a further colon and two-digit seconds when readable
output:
T13:43
